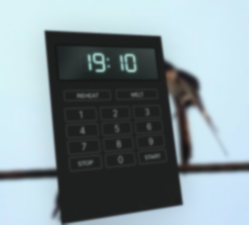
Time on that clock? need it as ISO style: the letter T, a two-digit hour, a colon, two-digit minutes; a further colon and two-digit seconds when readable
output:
T19:10
